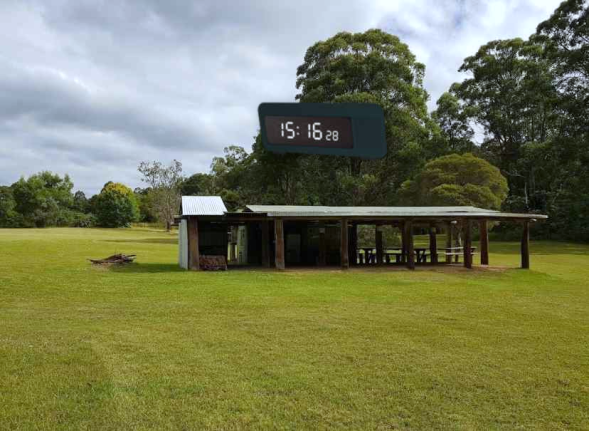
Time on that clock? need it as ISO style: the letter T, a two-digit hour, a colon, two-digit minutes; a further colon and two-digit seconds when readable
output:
T15:16:28
